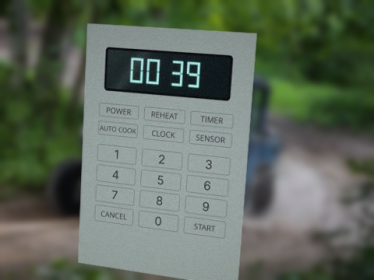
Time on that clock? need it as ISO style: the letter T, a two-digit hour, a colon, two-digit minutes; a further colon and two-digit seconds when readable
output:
T00:39
